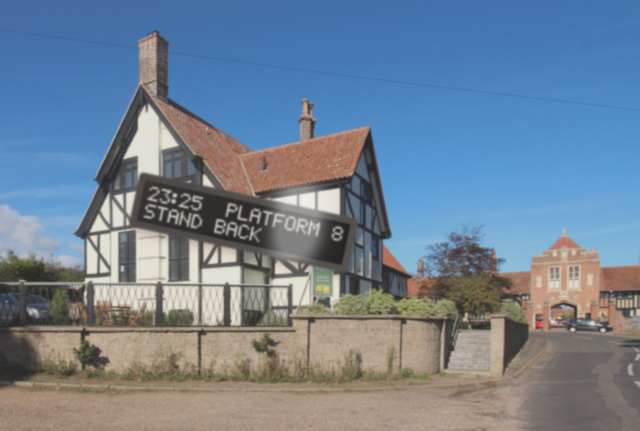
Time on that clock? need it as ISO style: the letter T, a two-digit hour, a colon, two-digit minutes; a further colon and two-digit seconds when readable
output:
T23:25
